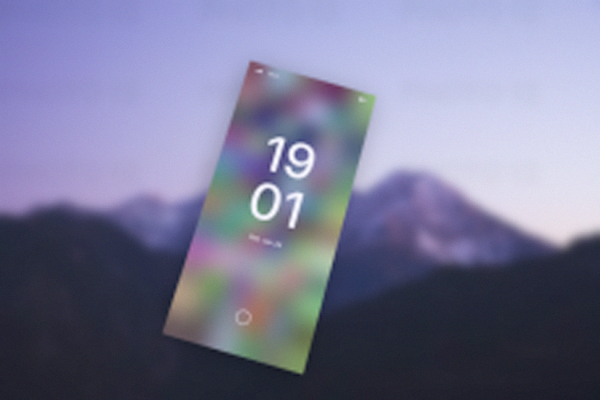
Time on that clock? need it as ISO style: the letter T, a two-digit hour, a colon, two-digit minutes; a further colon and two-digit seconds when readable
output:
T19:01
